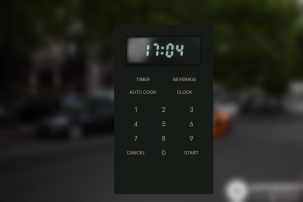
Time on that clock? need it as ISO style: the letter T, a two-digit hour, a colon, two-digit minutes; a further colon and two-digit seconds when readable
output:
T17:04
